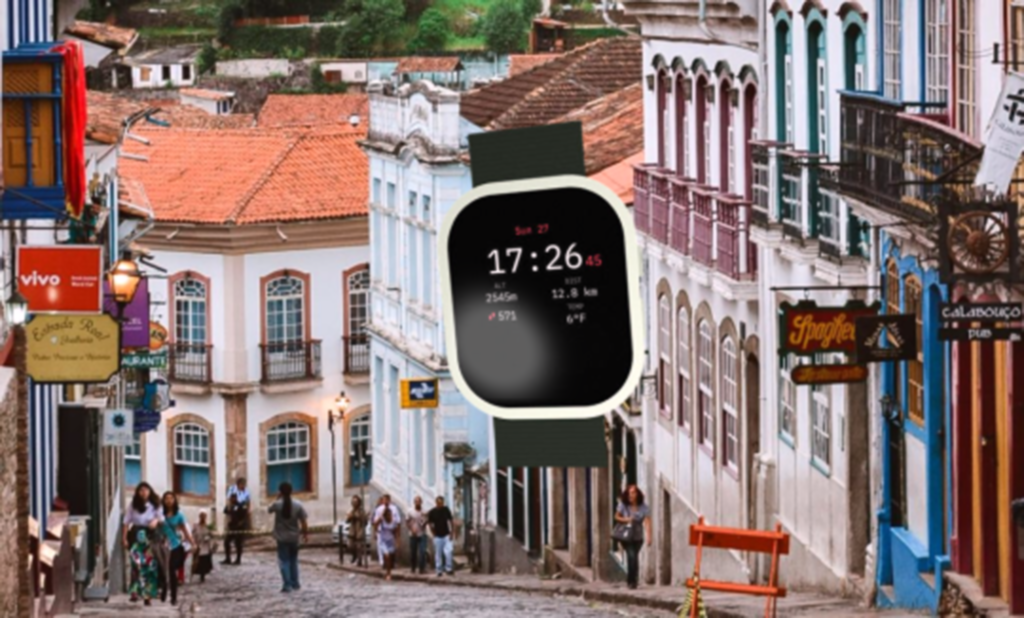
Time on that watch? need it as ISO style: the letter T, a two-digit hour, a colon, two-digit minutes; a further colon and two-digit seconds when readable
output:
T17:26
